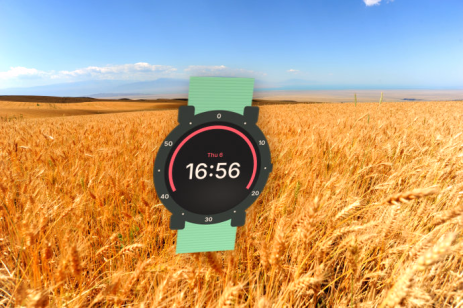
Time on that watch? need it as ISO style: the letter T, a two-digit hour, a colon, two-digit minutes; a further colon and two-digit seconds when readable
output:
T16:56
